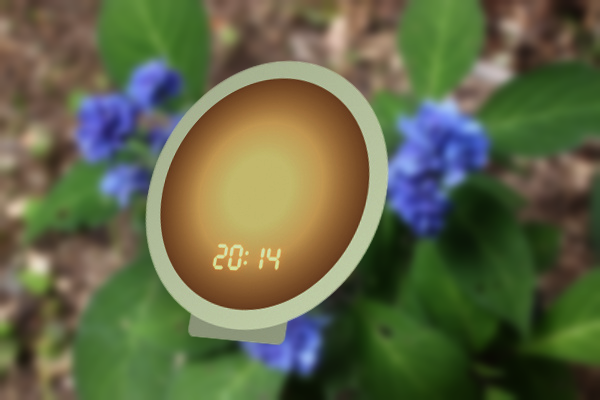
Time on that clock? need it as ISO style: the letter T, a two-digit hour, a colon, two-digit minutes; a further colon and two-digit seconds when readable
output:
T20:14
